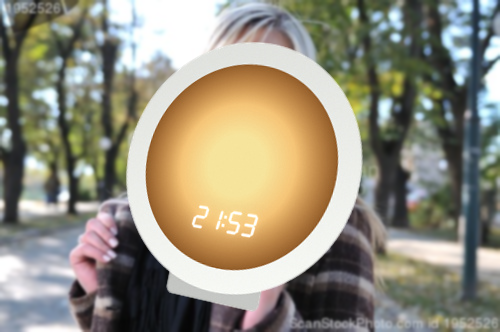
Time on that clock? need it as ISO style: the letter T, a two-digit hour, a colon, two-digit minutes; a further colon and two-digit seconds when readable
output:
T21:53
